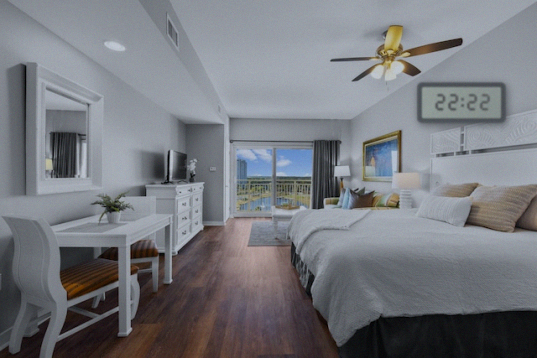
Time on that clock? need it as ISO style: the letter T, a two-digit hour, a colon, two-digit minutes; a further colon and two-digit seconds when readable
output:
T22:22
